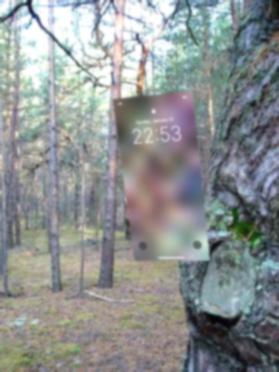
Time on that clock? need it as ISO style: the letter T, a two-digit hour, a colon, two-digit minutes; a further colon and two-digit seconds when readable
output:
T22:53
